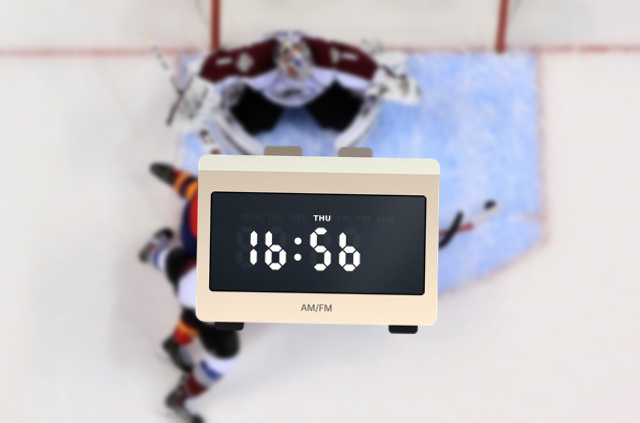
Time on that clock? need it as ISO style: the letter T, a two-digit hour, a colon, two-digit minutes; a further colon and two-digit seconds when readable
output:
T16:56
